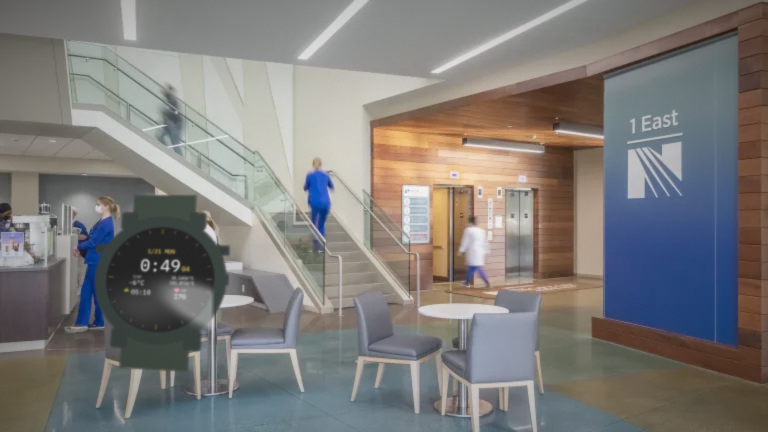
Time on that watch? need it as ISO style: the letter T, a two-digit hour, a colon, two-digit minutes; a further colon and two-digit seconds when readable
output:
T00:49
